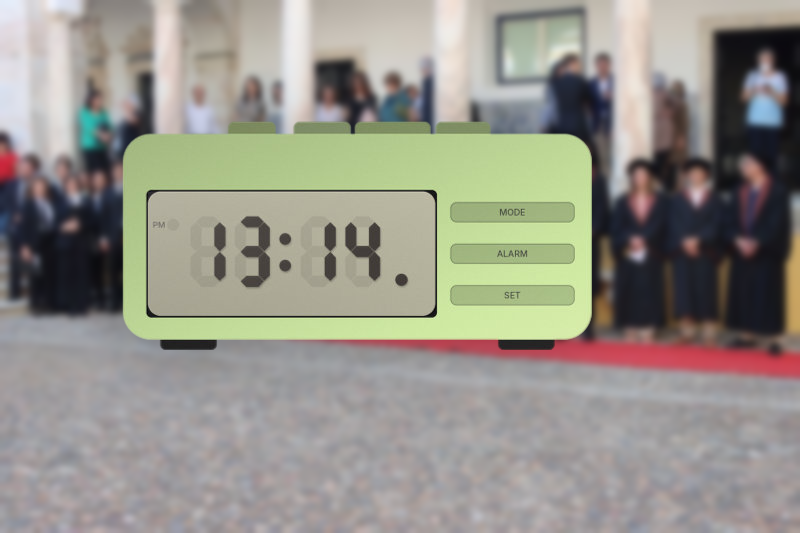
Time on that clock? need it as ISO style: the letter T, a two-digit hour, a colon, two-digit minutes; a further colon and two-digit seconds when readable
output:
T13:14
